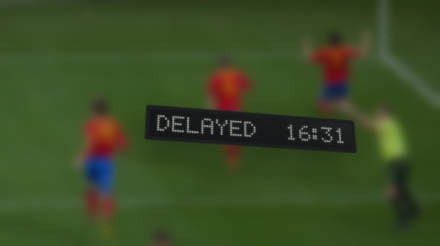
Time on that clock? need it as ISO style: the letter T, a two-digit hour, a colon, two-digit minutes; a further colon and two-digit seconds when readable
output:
T16:31
